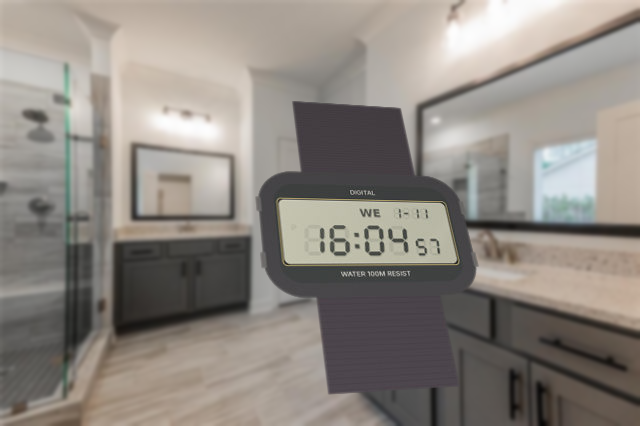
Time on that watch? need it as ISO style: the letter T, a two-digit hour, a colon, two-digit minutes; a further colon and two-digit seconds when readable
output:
T16:04:57
